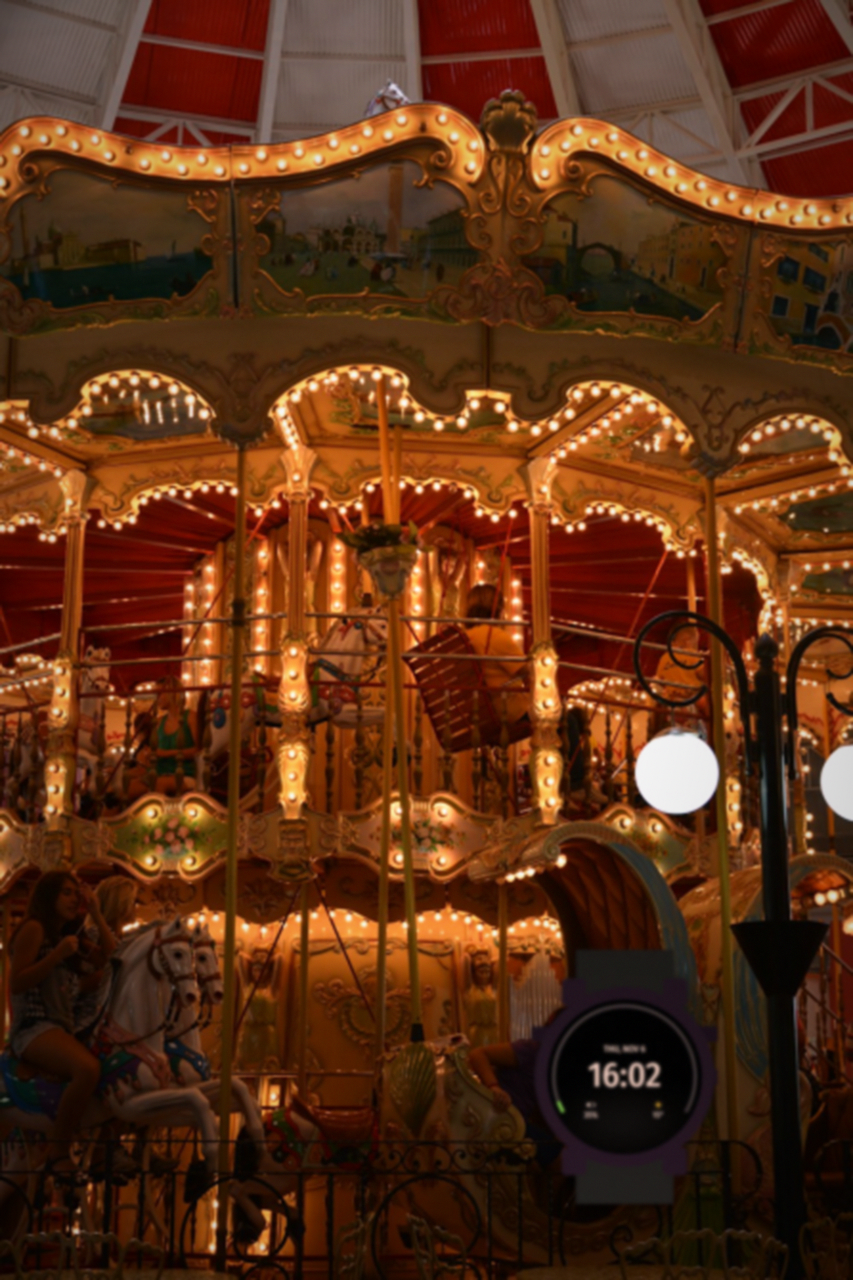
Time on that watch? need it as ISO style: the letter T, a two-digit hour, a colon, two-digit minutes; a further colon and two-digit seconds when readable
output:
T16:02
